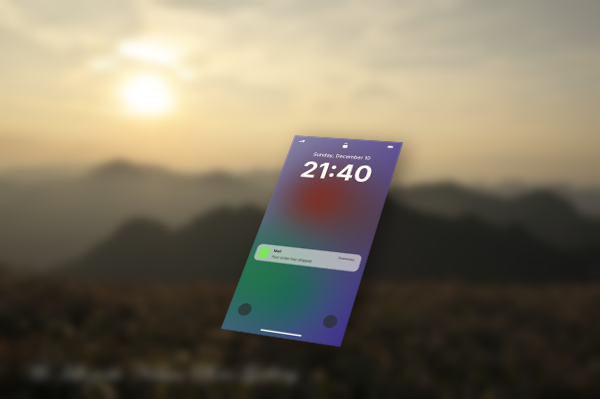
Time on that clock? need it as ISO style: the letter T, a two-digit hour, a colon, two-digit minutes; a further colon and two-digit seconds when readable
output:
T21:40
